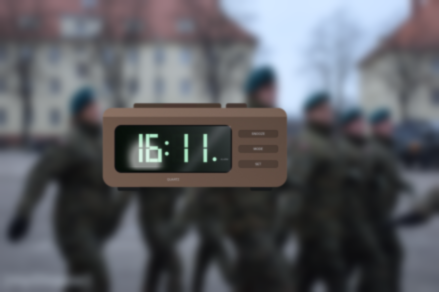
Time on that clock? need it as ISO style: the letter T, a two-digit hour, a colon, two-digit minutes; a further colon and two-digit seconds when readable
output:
T16:11
